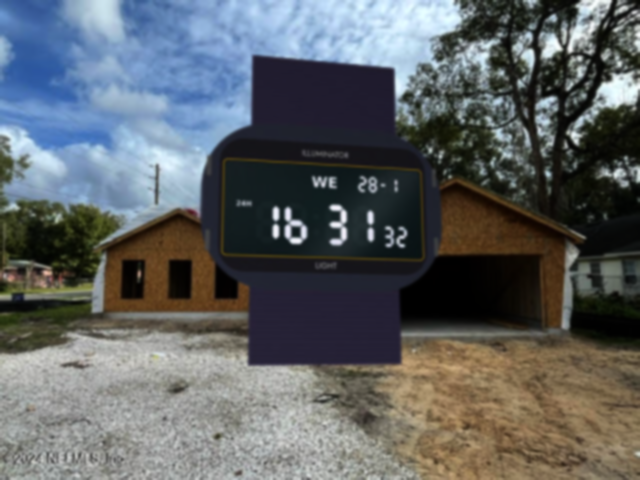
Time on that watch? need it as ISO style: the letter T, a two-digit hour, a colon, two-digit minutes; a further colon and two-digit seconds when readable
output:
T16:31:32
